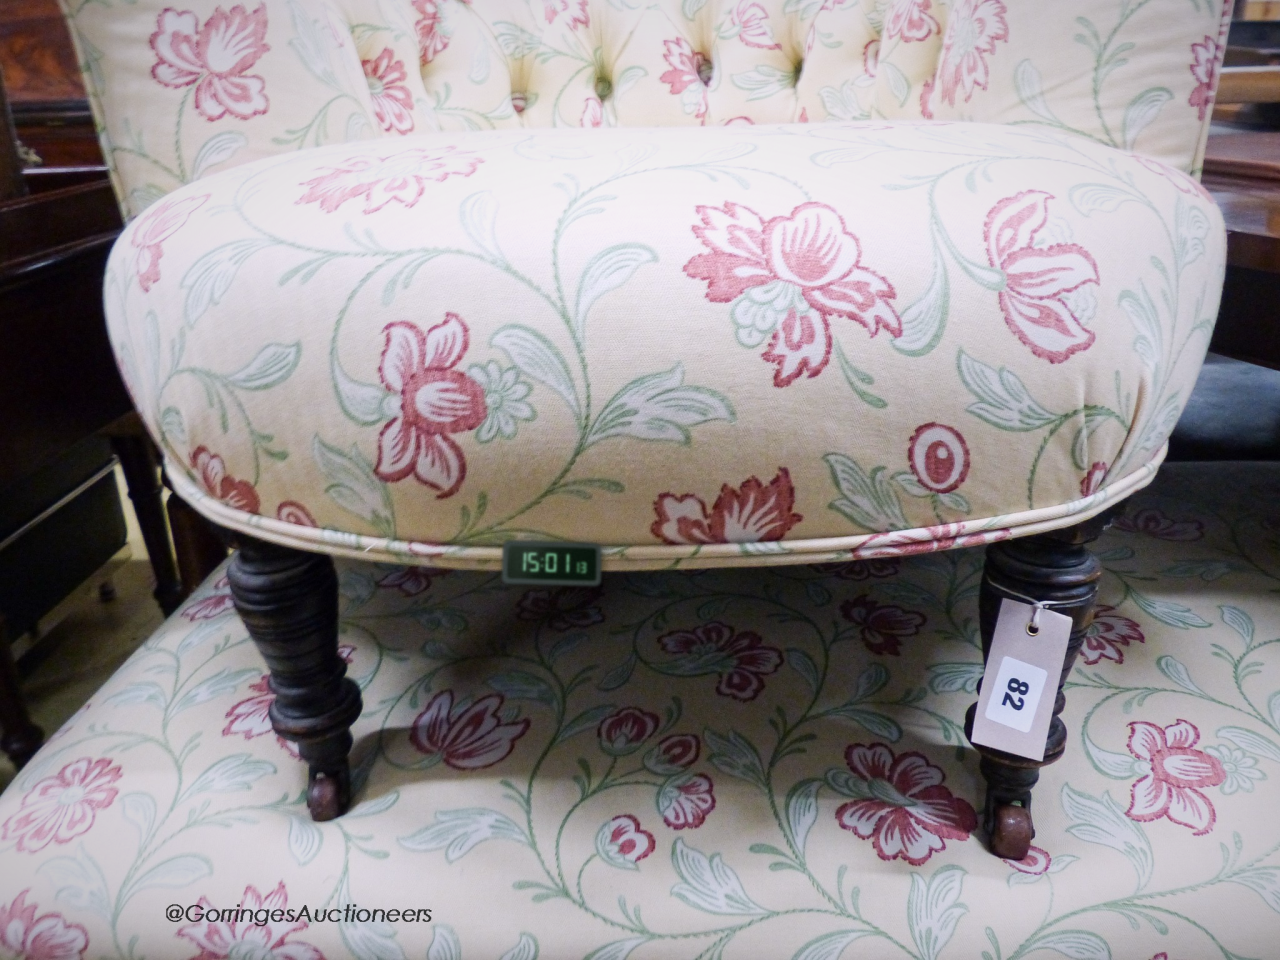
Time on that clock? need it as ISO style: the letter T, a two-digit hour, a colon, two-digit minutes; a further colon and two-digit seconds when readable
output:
T15:01
